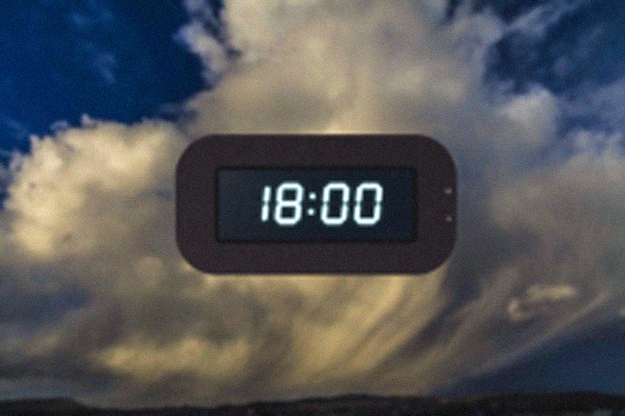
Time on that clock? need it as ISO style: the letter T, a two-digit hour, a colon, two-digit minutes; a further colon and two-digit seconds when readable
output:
T18:00
